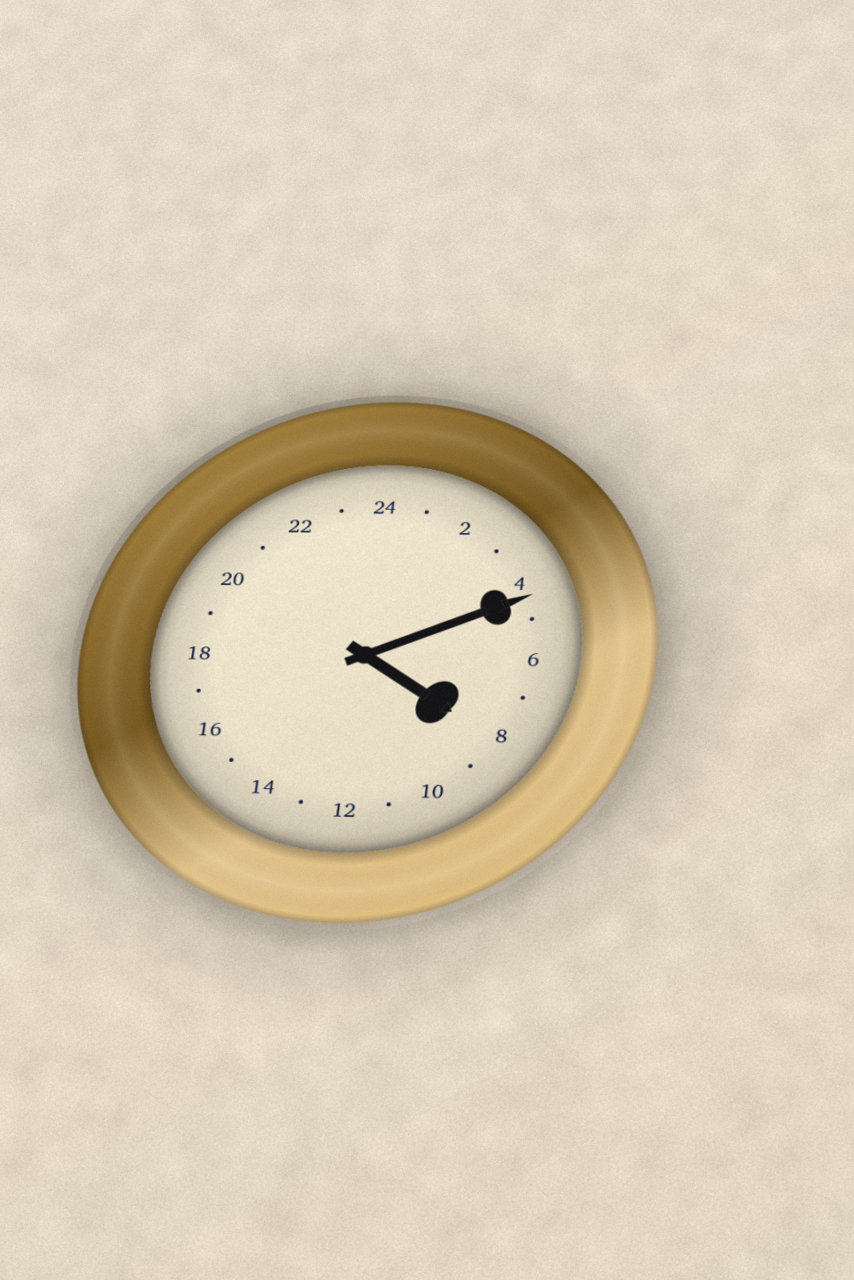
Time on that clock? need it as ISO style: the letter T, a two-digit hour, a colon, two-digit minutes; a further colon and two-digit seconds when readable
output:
T08:11
